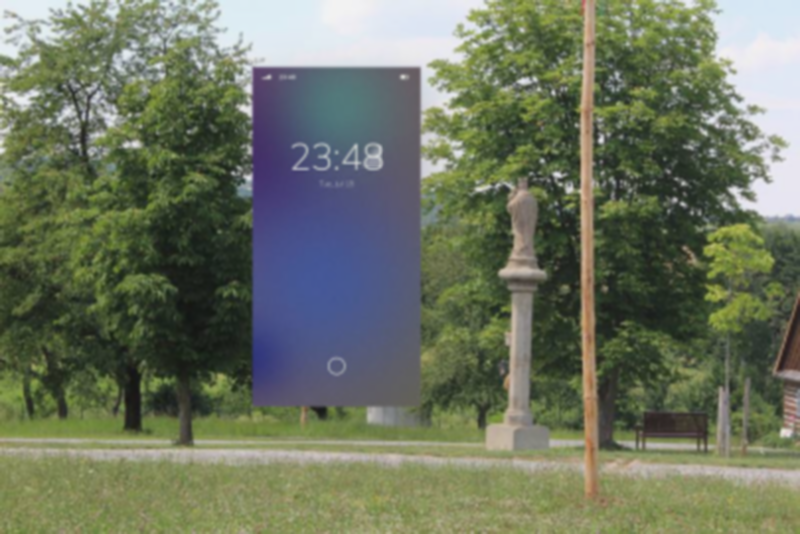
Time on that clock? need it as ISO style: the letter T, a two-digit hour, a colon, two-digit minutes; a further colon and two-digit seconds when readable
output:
T23:48
